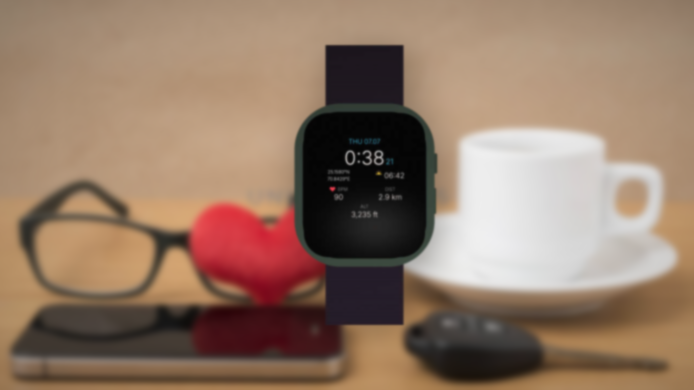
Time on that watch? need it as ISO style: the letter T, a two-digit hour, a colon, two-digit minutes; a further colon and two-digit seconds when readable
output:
T00:38
